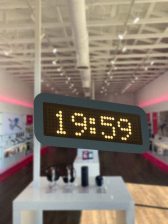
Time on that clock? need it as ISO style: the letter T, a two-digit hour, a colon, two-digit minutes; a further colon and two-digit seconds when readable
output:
T19:59
